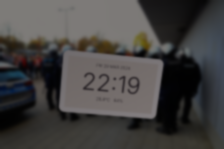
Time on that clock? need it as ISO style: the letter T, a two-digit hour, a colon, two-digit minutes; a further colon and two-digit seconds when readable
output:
T22:19
